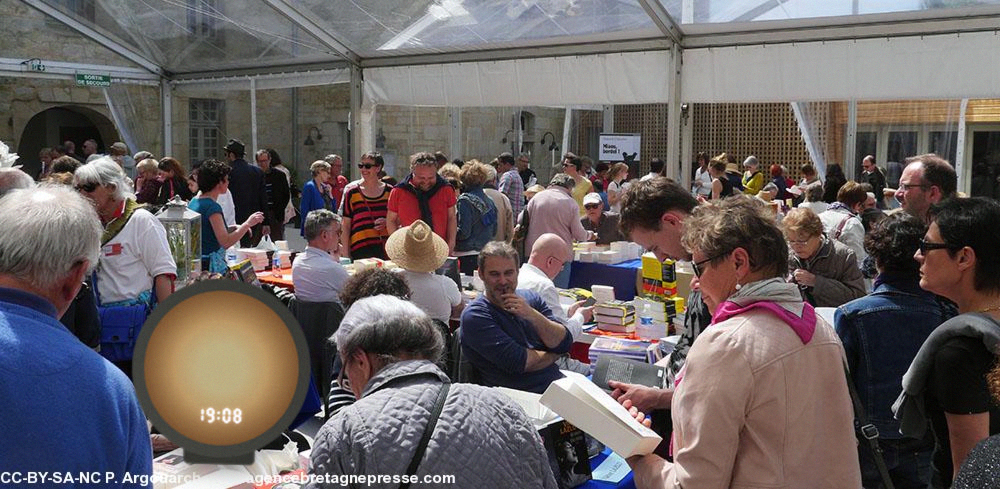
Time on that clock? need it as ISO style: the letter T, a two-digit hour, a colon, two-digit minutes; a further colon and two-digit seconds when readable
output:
T19:08
